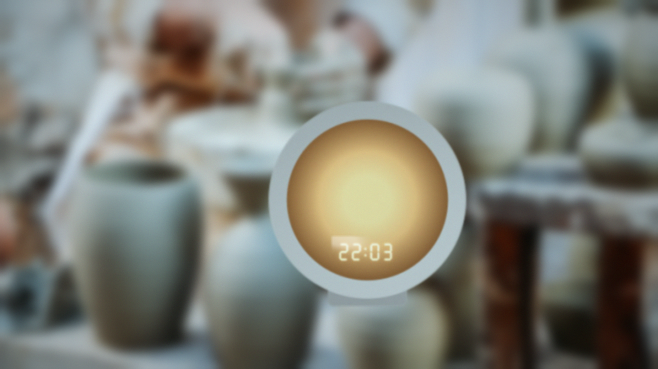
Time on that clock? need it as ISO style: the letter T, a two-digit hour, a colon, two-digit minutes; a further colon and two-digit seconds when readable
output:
T22:03
